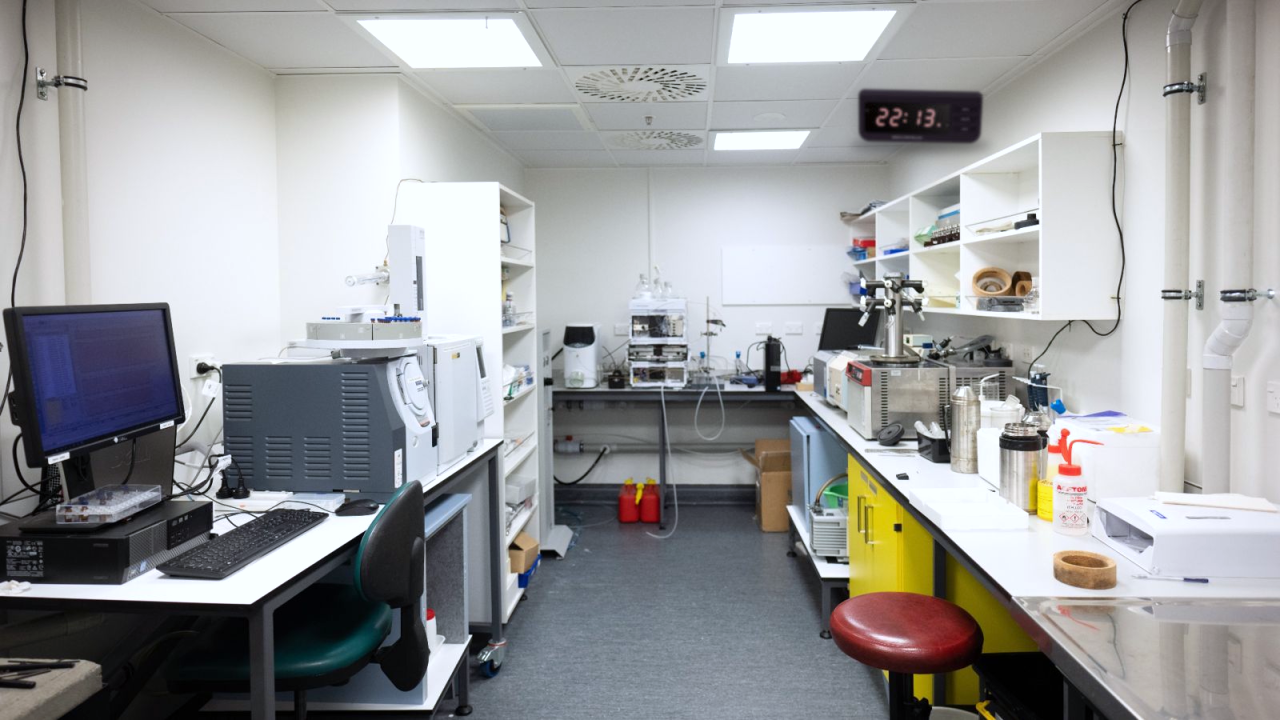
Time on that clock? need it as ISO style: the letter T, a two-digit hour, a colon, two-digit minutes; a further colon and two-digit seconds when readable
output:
T22:13
